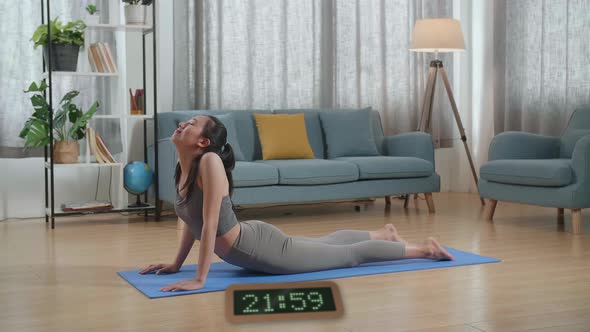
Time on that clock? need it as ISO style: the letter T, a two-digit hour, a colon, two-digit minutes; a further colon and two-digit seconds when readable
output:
T21:59
